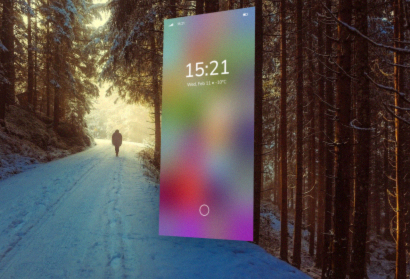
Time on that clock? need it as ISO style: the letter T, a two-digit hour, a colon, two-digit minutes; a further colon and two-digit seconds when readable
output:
T15:21
